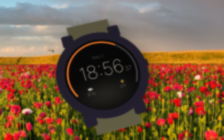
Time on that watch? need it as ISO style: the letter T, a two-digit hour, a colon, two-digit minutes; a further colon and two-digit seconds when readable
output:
T18:56
